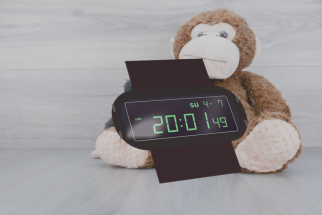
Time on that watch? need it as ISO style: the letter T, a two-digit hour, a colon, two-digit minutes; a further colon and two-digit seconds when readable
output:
T20:01:49
